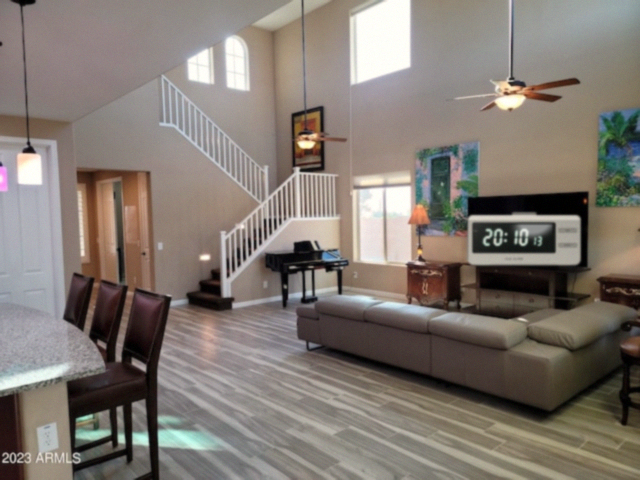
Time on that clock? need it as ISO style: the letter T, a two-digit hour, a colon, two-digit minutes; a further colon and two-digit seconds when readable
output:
T20:10
